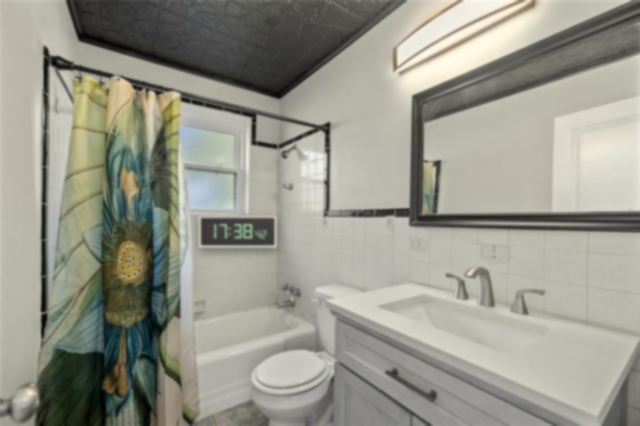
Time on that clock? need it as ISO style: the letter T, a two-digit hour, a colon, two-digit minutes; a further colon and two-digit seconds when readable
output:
T17:38
